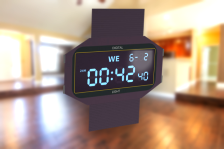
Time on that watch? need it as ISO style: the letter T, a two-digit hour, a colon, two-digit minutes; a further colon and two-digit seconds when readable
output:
T00:42:40
